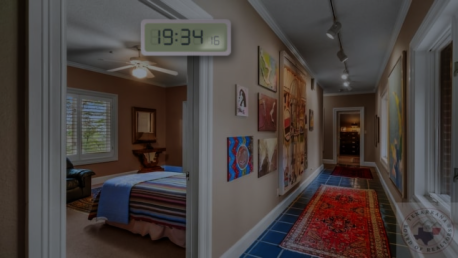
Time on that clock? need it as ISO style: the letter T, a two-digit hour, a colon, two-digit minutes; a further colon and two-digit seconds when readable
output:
T19:34:16
